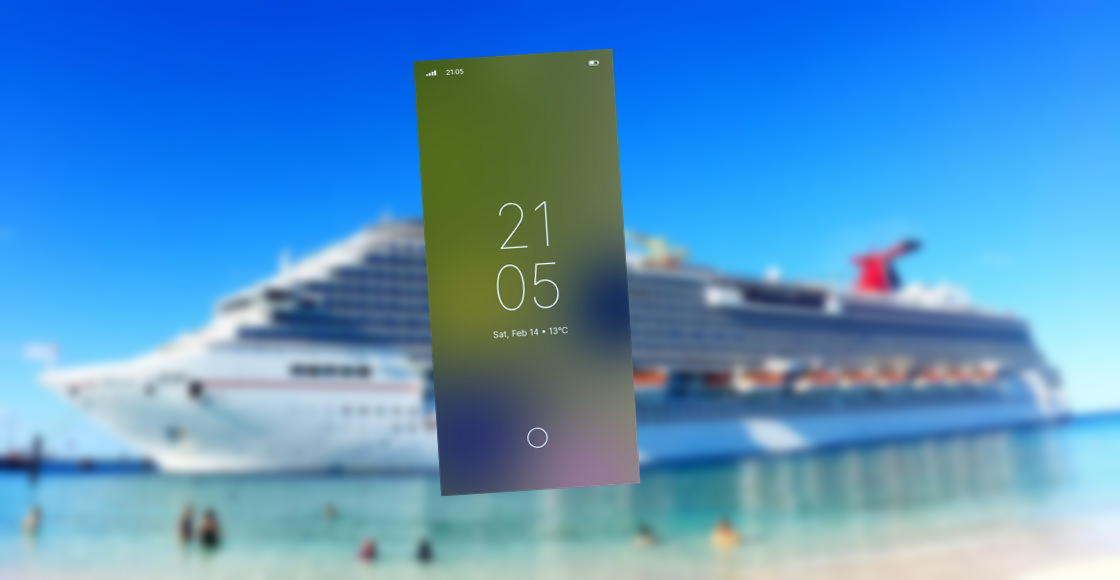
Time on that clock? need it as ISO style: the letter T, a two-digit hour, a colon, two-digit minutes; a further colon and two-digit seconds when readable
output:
T21:05
